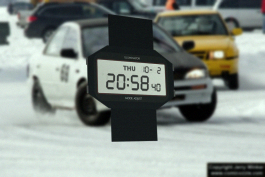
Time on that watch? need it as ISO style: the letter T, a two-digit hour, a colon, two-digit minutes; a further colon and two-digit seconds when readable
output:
T20:58:40
